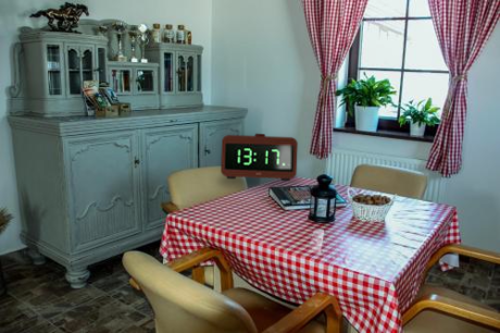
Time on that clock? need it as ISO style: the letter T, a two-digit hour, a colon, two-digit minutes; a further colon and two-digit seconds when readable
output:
T13:17
